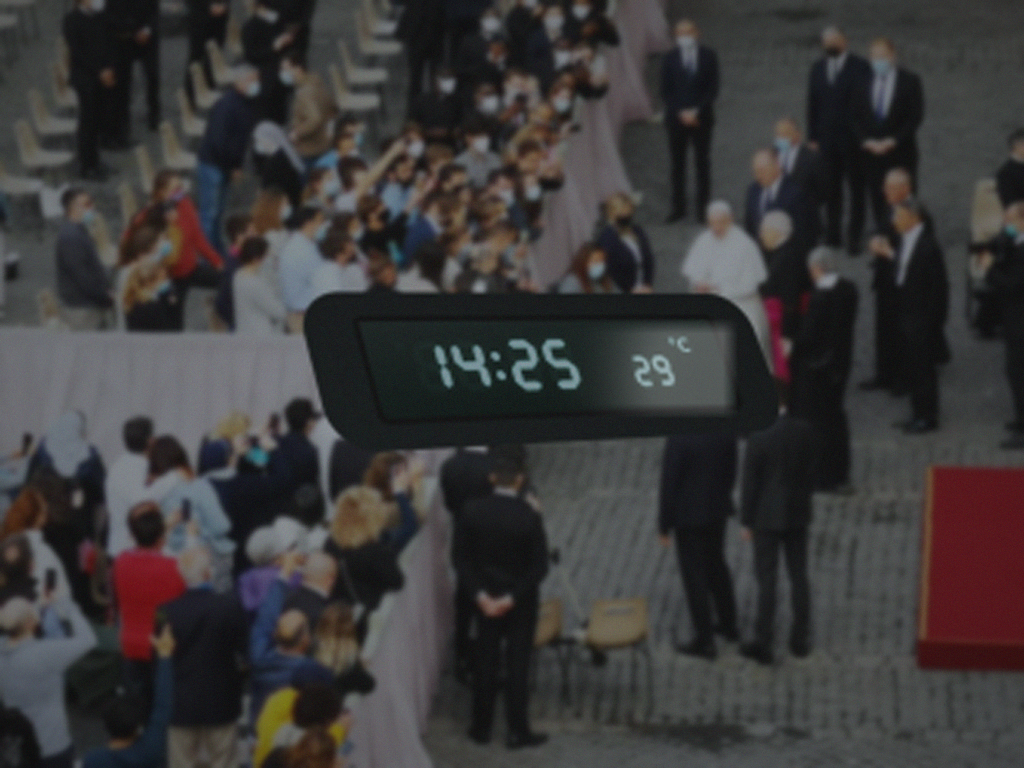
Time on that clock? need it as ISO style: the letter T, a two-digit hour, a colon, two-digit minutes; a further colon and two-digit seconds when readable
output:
T14:25
